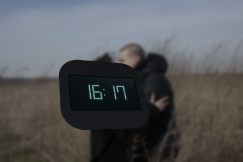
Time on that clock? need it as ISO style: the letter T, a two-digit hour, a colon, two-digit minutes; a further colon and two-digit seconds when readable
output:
T16:17
